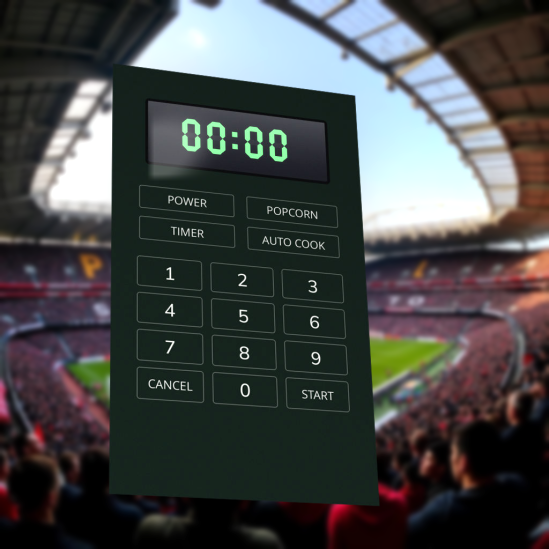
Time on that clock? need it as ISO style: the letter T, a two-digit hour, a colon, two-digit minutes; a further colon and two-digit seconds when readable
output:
T00:00
